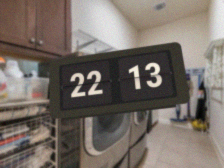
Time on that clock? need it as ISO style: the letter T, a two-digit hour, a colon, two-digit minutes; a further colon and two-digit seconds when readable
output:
T22:13
